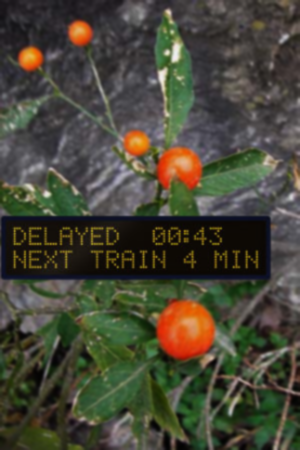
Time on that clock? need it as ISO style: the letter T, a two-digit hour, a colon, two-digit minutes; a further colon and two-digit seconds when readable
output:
T00:43
